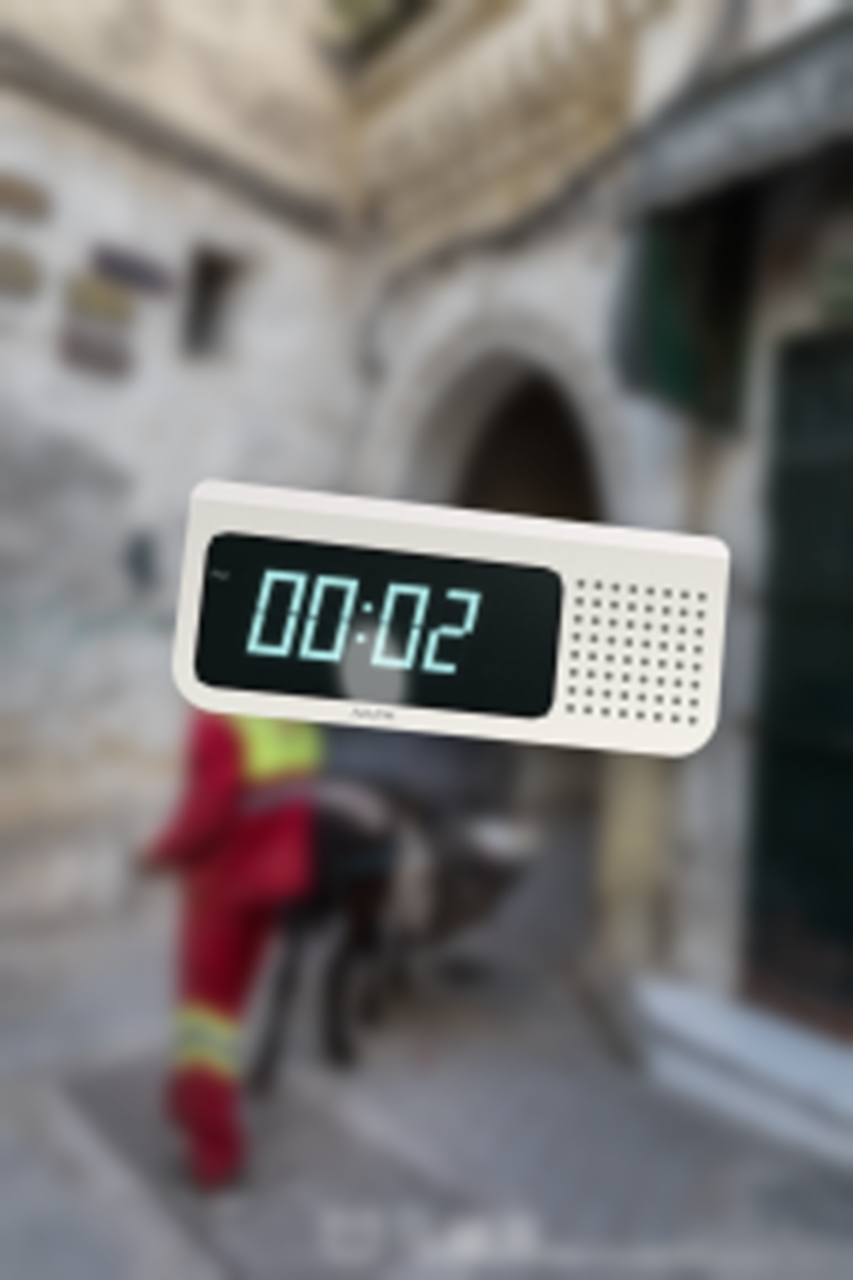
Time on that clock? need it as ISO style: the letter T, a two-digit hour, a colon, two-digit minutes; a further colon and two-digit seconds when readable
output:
T00:02
